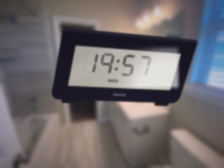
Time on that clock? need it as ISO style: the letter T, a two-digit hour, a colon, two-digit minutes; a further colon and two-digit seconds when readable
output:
T19:57
